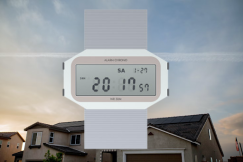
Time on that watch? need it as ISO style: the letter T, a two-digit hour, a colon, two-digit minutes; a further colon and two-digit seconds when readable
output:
T20:17:57
